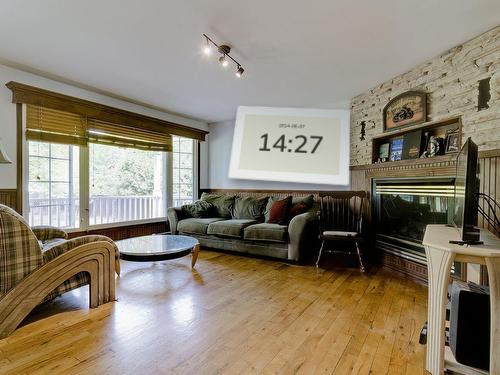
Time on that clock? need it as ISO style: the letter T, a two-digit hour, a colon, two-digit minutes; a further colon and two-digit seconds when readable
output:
T14:27
